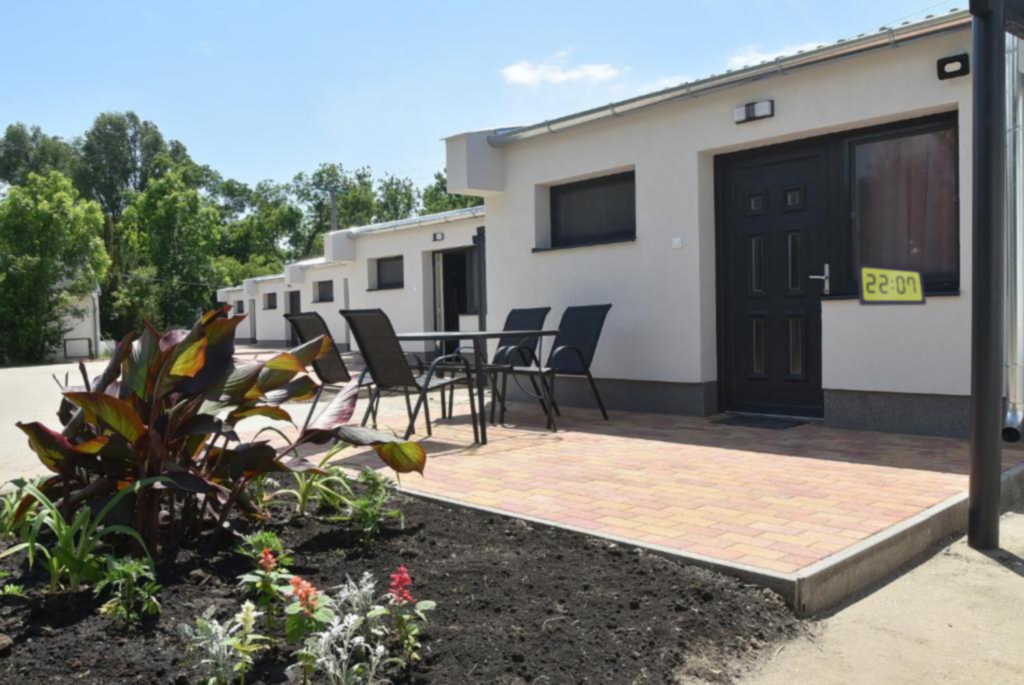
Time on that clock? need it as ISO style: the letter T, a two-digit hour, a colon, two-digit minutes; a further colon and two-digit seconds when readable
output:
T22:07
